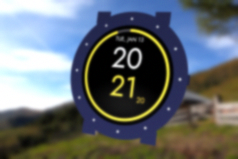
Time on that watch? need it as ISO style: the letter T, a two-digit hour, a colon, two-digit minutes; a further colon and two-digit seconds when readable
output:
T20:21
